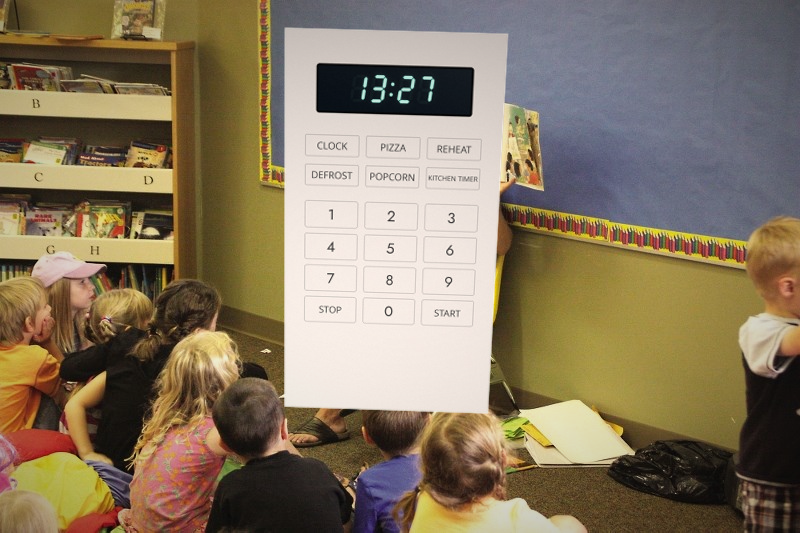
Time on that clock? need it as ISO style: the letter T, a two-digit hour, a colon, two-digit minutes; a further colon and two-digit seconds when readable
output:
T13:27
